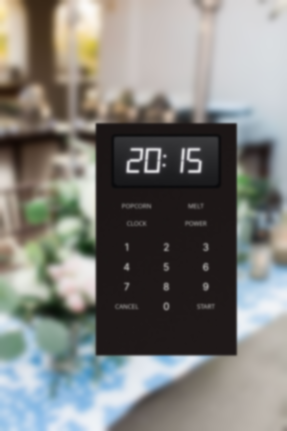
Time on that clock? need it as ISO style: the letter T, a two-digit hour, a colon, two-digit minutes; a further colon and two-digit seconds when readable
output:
T20:15
